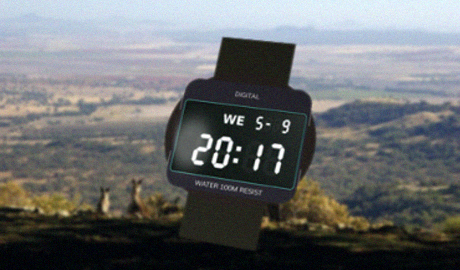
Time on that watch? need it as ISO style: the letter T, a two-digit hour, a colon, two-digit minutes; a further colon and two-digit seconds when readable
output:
T20:17
